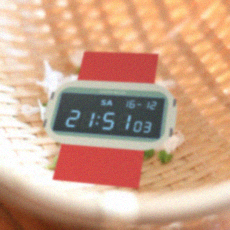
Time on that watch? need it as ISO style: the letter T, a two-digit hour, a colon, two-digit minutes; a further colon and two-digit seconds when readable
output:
T21:51:03
